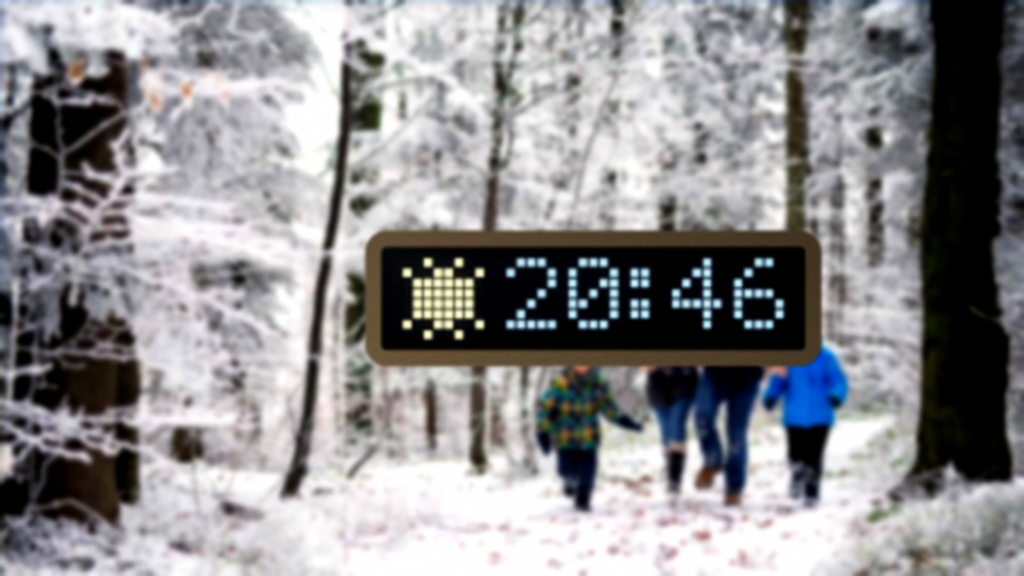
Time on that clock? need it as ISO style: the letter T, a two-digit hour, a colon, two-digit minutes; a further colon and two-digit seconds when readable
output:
T20:46
